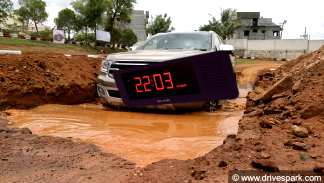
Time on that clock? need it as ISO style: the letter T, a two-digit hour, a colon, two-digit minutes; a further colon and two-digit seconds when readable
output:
T22:03
